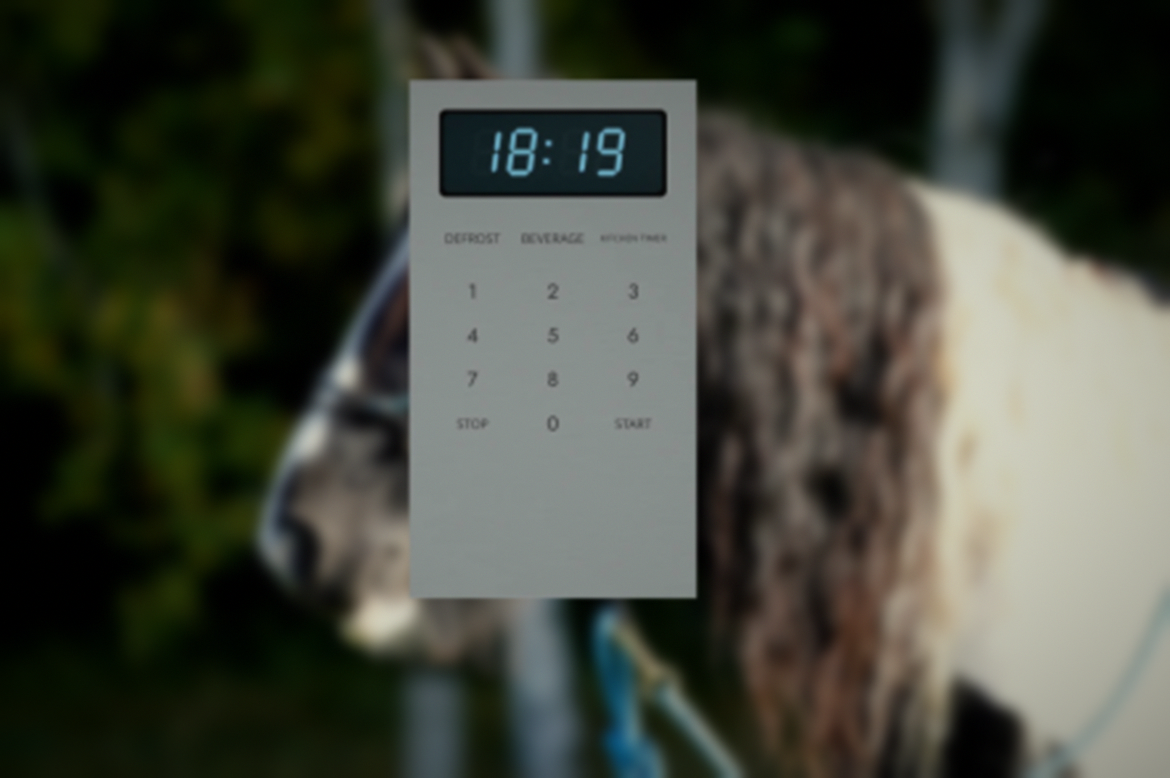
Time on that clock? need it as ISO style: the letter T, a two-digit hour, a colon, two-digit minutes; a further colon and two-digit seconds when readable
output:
T18:19
